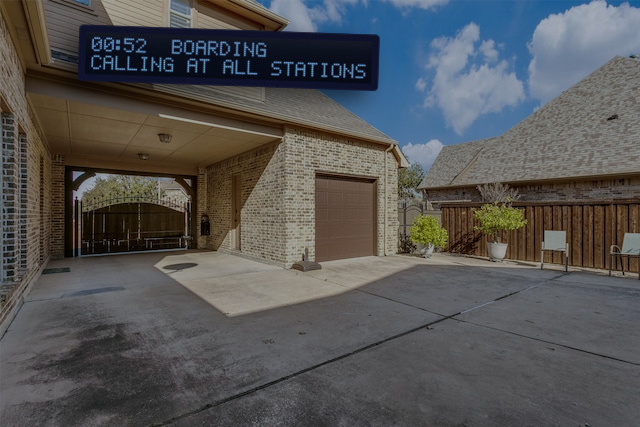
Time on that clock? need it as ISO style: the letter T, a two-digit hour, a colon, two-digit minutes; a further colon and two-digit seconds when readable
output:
T00:52
